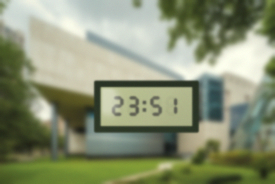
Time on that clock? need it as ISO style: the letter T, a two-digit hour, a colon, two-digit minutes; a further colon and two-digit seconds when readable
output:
T23:51
